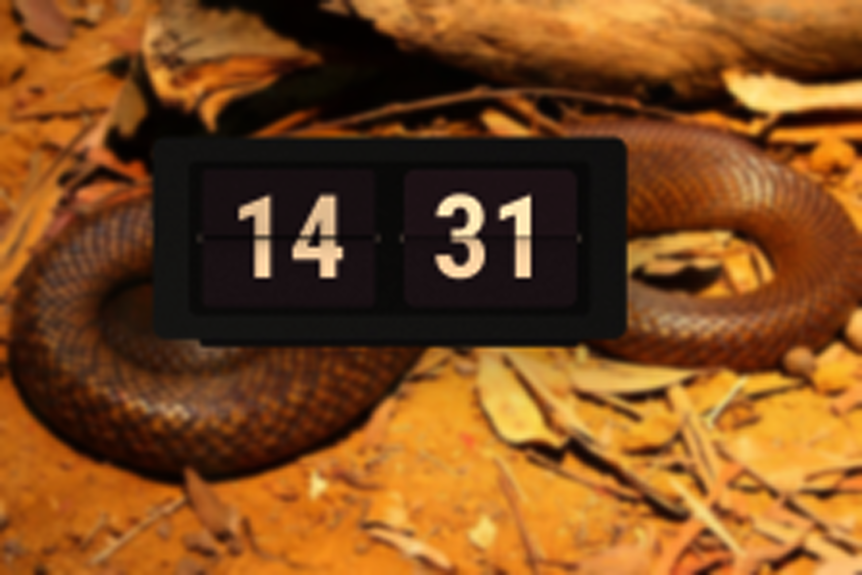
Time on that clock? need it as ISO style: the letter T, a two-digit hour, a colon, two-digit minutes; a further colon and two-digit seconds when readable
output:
T14:31
